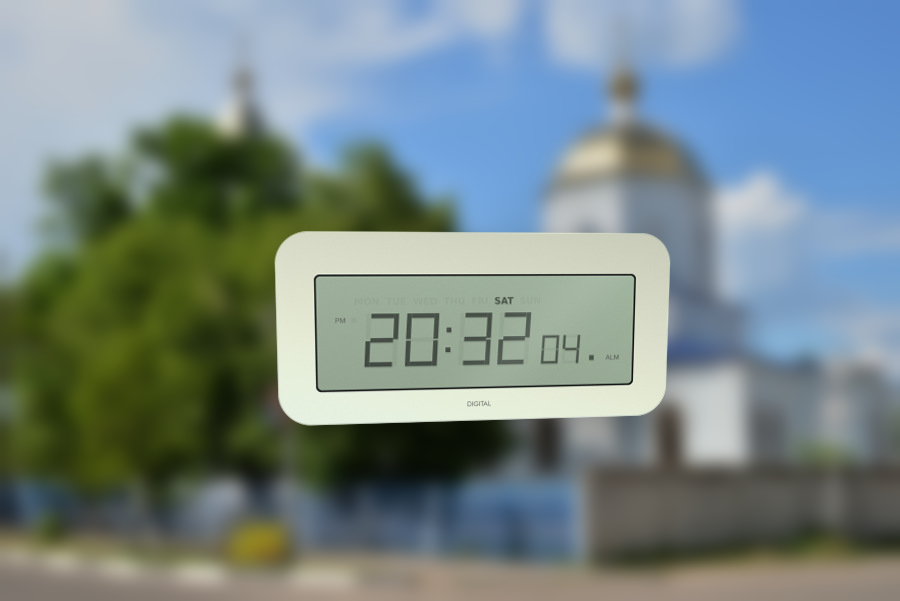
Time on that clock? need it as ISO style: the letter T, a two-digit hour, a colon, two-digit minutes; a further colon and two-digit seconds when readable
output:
T20:32:04
